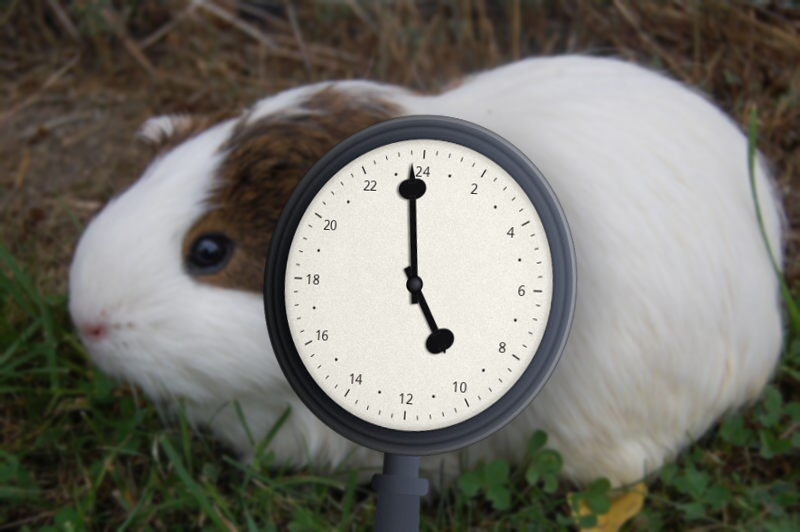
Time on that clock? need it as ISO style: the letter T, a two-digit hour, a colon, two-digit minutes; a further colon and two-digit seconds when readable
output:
T09:59
